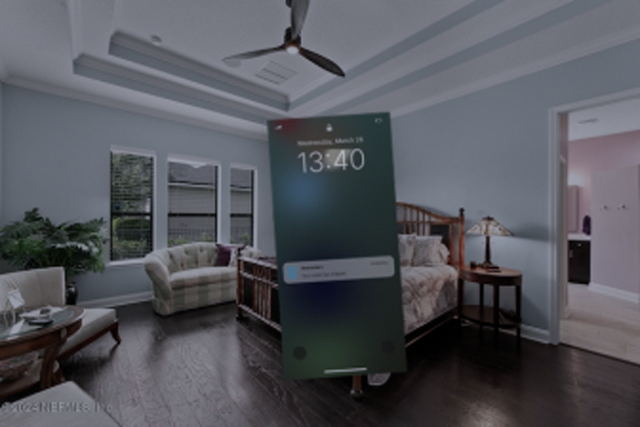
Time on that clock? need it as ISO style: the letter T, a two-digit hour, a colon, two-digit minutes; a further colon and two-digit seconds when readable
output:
T13:40
